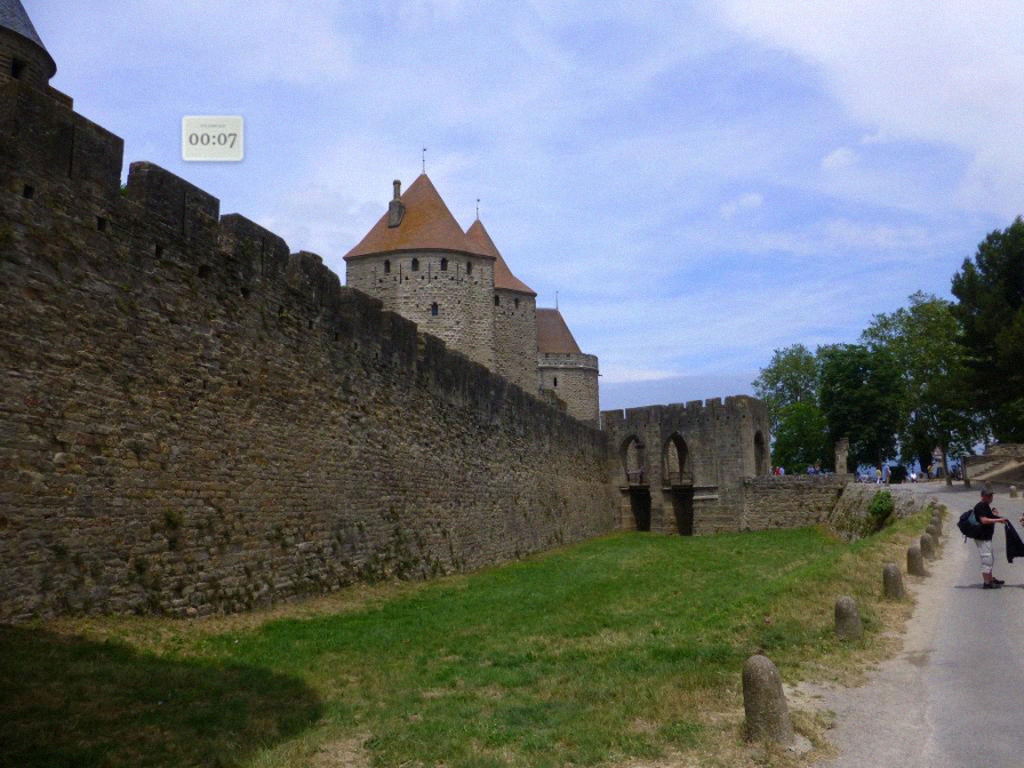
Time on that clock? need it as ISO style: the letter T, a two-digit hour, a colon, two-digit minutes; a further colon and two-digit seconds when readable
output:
T00:07
